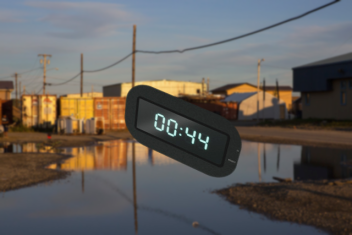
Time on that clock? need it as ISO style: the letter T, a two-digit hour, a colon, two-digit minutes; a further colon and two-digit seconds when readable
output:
T00:44
